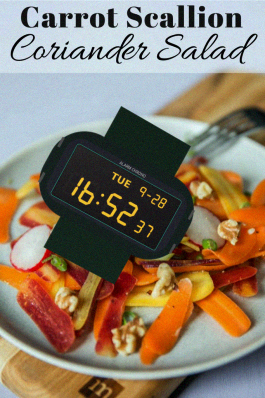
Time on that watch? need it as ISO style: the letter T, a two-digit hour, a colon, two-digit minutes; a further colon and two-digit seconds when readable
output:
T16:52:37
